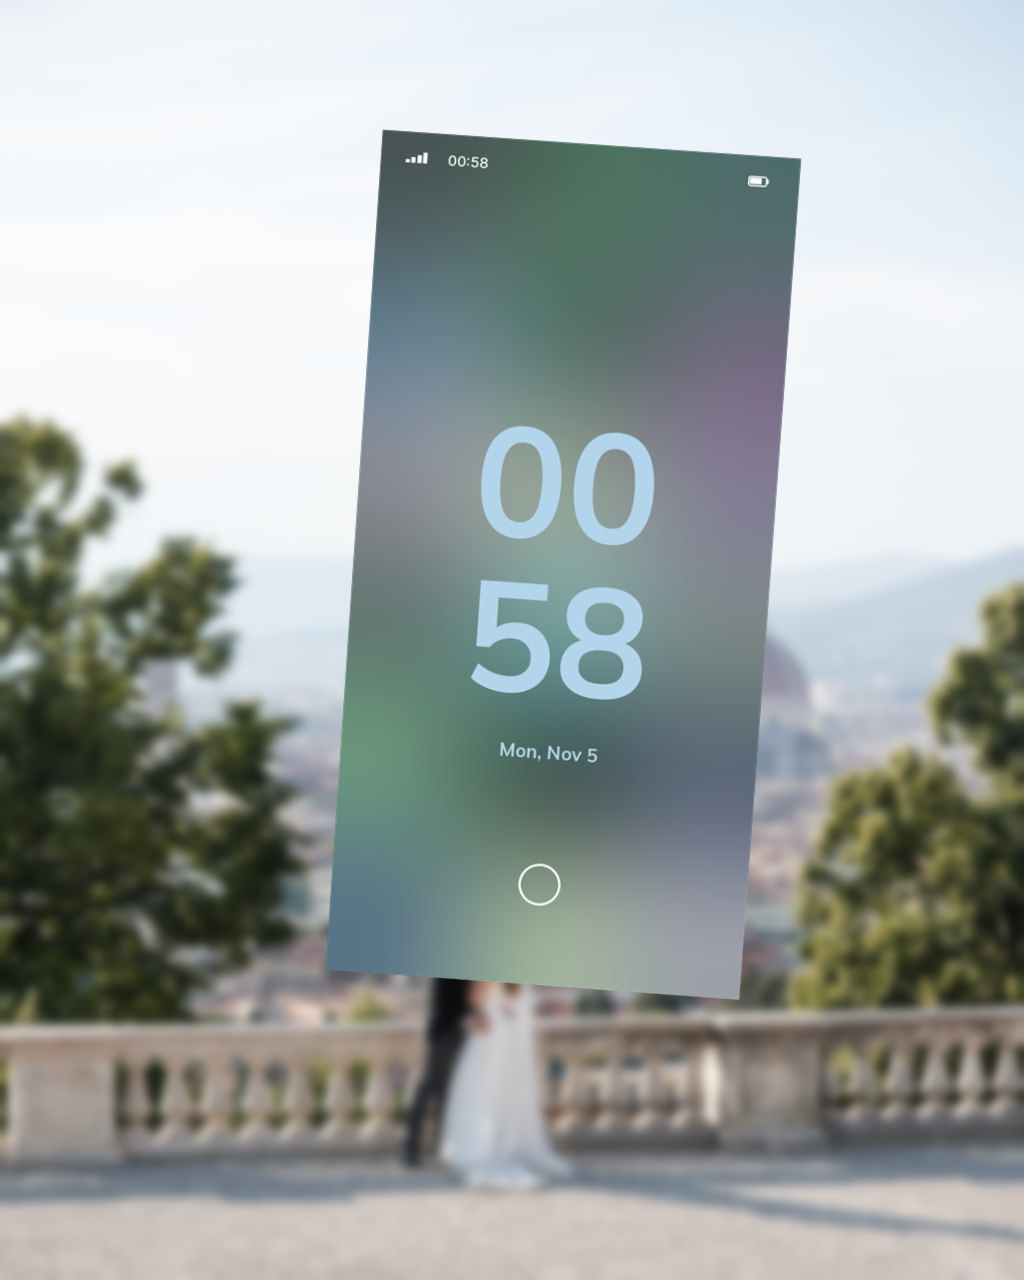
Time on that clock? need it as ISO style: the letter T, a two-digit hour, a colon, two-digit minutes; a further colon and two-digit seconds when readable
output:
T00:58
